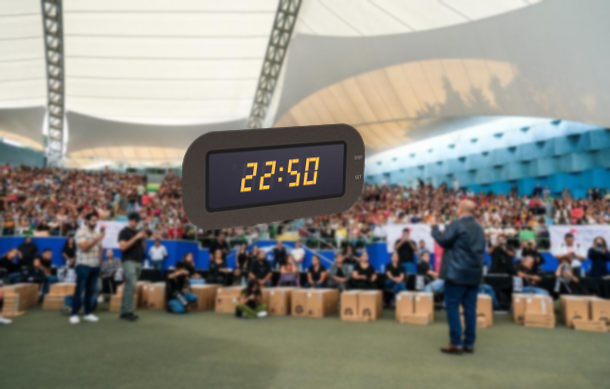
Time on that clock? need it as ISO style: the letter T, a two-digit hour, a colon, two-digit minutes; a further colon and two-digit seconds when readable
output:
T22:50
